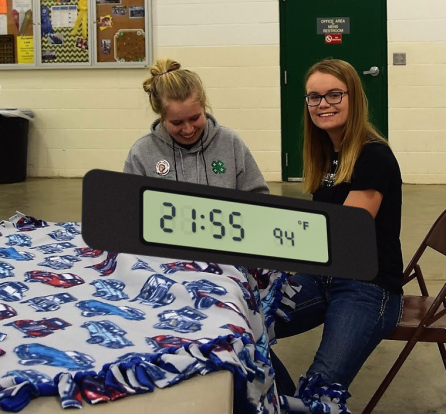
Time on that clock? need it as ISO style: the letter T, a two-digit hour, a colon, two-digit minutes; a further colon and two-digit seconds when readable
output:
T21:55
